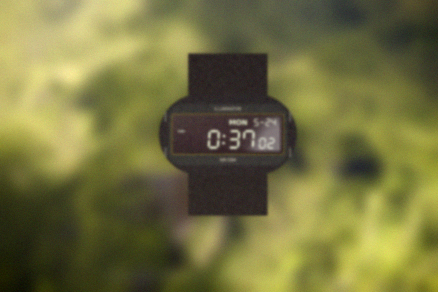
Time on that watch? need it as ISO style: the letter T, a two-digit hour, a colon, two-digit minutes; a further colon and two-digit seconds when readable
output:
T00:37
